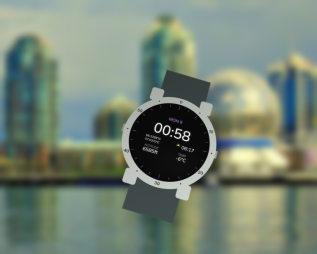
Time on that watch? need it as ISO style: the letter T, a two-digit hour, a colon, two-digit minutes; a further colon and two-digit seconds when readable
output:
T00:58
